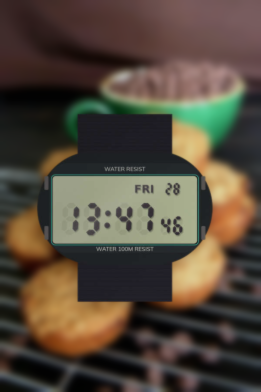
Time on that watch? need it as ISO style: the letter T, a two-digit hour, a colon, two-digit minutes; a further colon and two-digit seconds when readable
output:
T13:47:46
